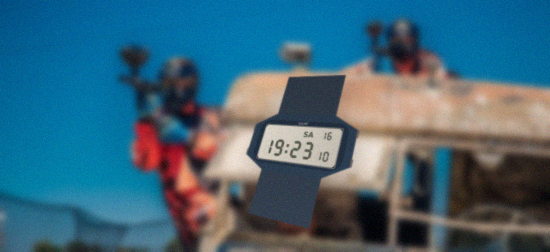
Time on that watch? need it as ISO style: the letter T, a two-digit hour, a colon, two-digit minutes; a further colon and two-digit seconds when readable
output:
T19:23:10
